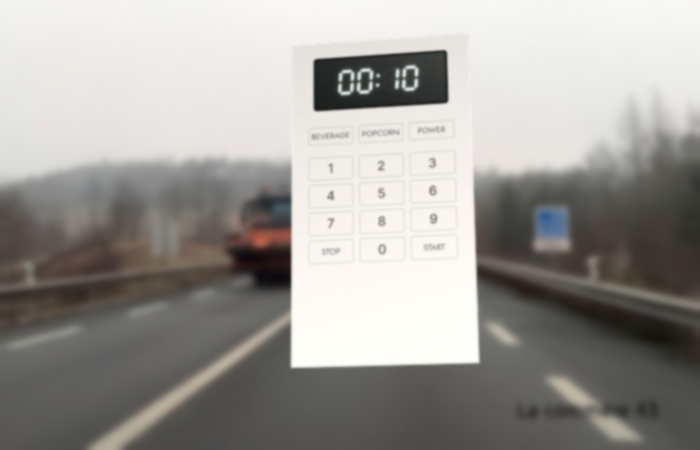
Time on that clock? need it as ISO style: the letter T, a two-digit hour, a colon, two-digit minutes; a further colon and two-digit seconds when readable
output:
T00:10
